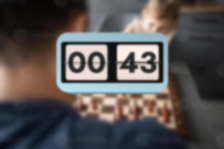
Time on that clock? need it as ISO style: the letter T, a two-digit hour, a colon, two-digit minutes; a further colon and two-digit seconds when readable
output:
T00:43
